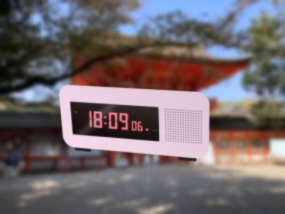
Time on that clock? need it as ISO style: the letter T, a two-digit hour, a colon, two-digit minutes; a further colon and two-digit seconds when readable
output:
T18:09:06
